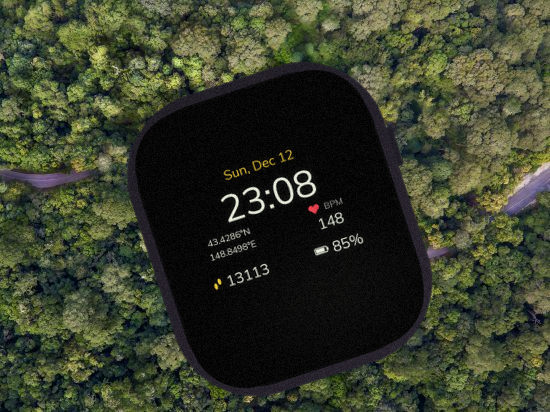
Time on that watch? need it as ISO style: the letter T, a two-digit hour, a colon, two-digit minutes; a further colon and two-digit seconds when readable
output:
T23:08
